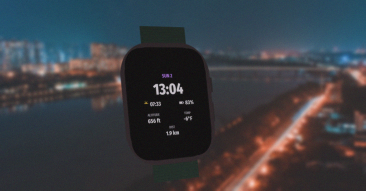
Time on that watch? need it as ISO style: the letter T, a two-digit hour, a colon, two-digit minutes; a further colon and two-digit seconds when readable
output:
T13:04
